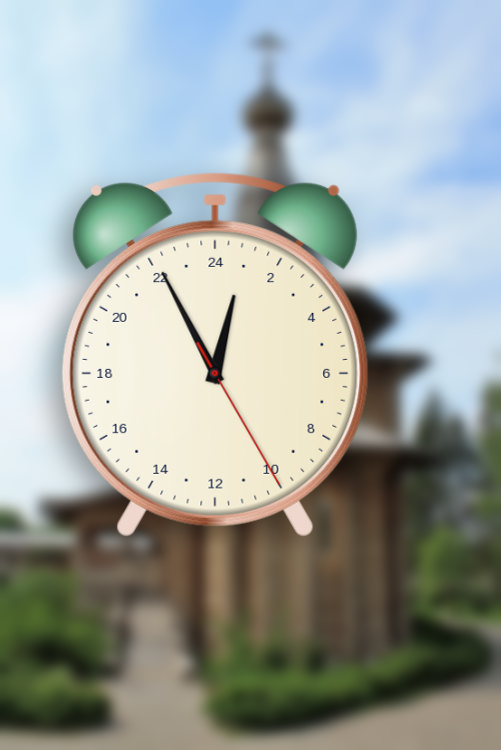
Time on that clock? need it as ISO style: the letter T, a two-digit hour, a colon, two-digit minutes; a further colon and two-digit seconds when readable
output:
T00:55:25
